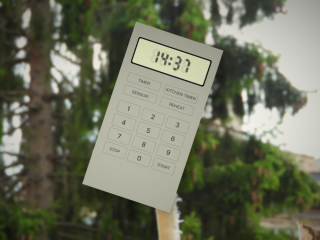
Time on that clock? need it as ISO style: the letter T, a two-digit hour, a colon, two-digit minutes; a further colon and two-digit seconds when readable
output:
T14:37
